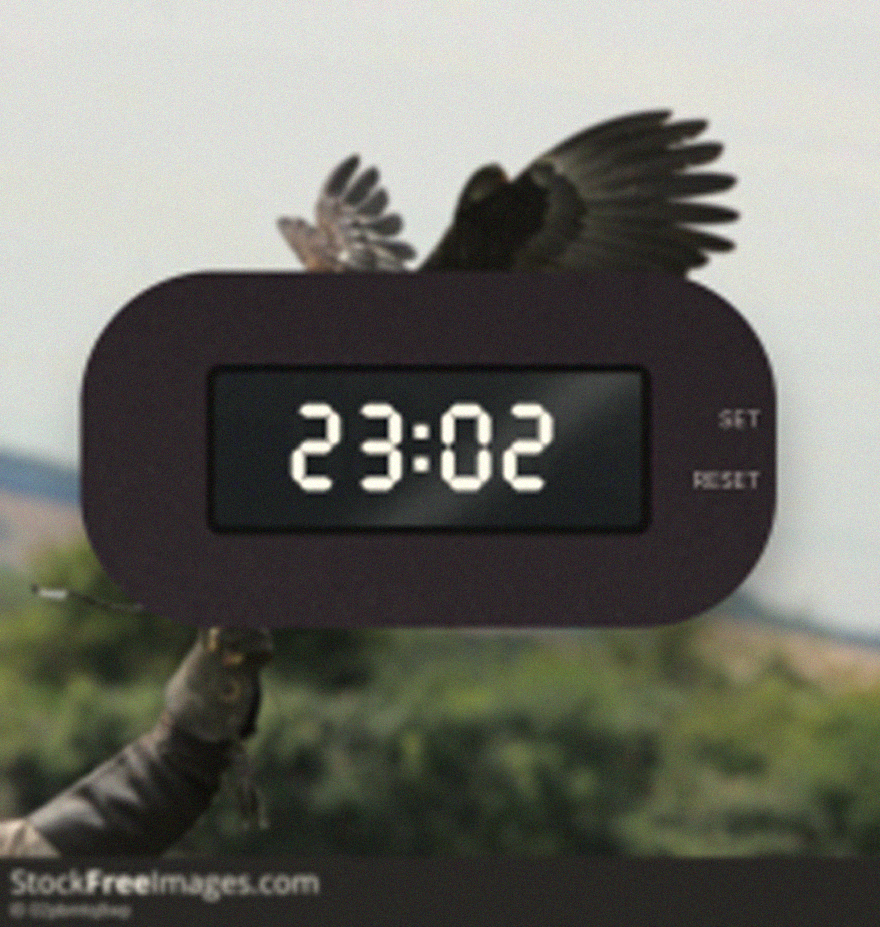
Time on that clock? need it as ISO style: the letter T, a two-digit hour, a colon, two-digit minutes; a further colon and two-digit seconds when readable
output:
T23:02
